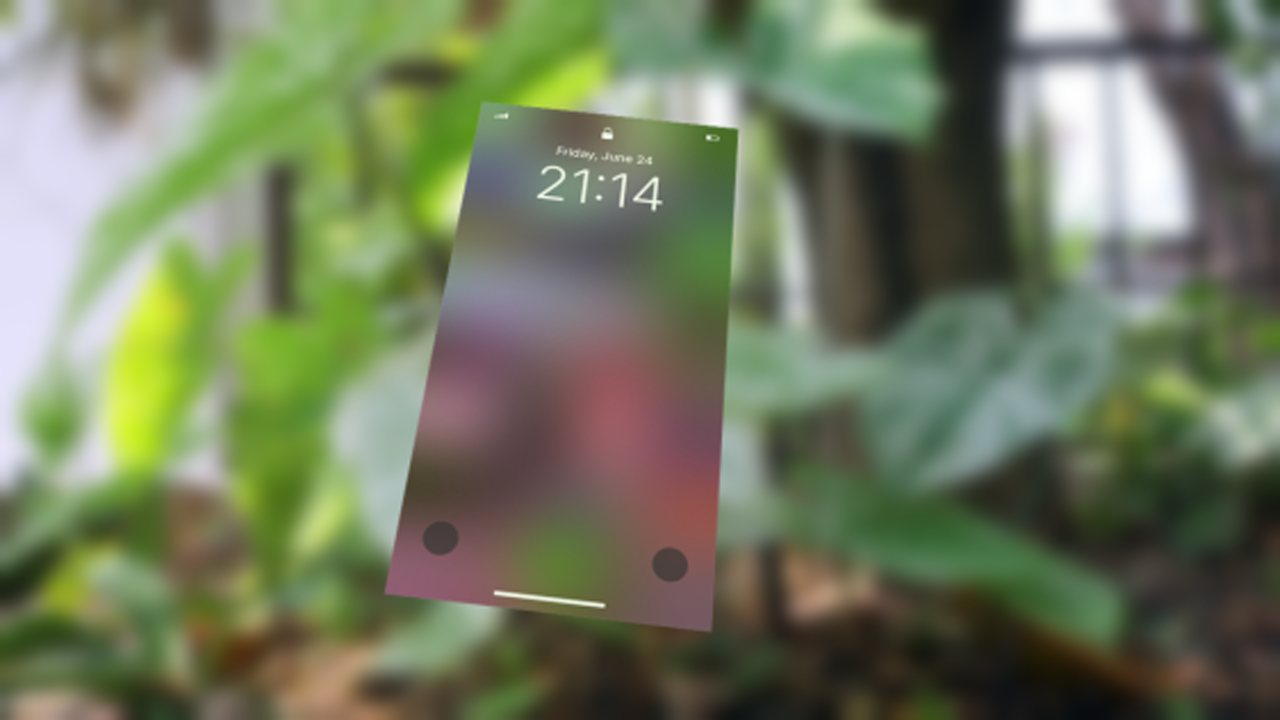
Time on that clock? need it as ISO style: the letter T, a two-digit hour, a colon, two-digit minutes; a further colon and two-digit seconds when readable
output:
T21:14
